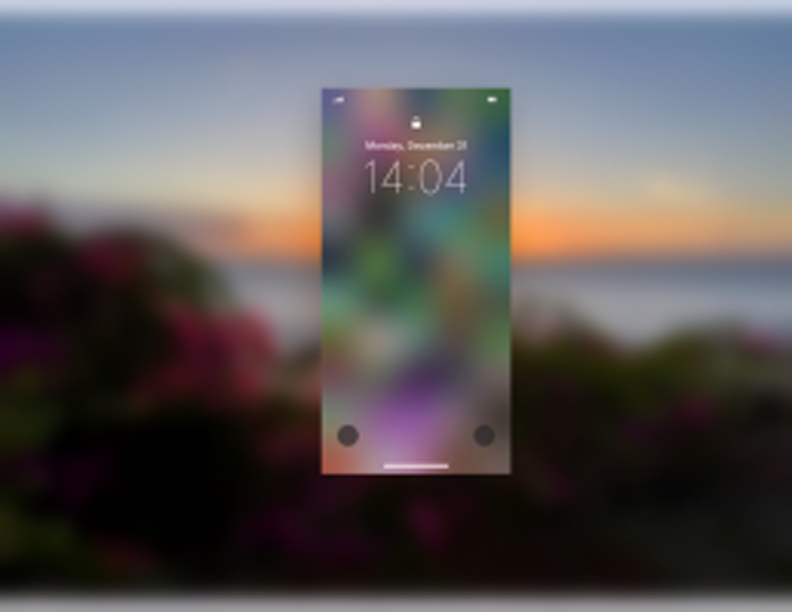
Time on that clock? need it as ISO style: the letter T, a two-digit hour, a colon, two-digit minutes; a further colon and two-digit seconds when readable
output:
T14:04
